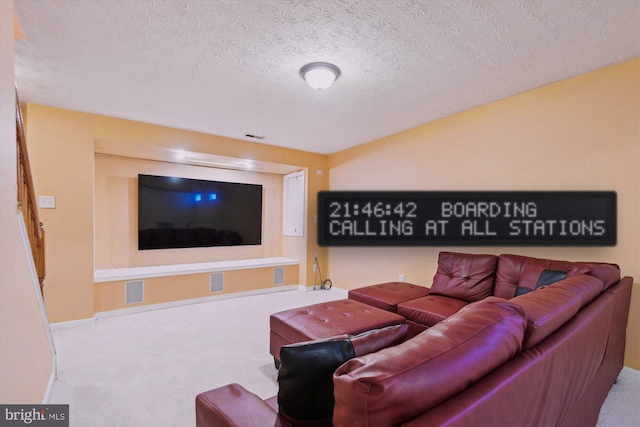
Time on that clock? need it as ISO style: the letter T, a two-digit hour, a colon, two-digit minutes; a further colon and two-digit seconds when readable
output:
T21:46:42
